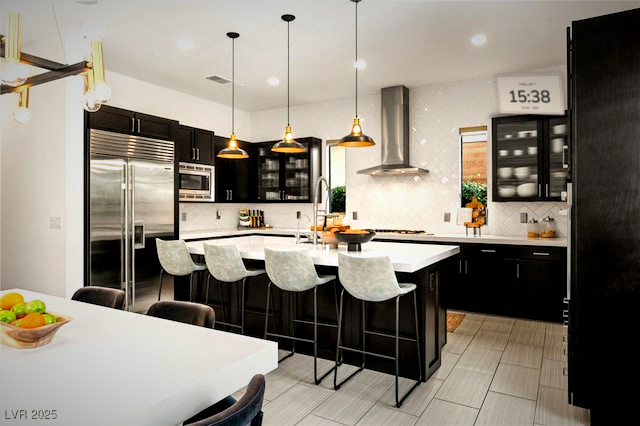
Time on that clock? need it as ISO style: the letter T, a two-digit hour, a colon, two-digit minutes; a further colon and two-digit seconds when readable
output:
T15:38
